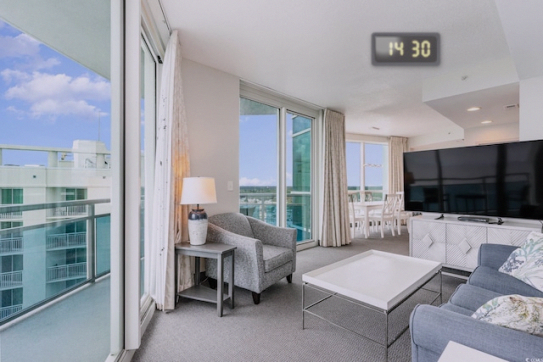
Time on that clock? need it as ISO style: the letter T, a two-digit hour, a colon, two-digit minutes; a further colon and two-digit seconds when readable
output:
T14:30
